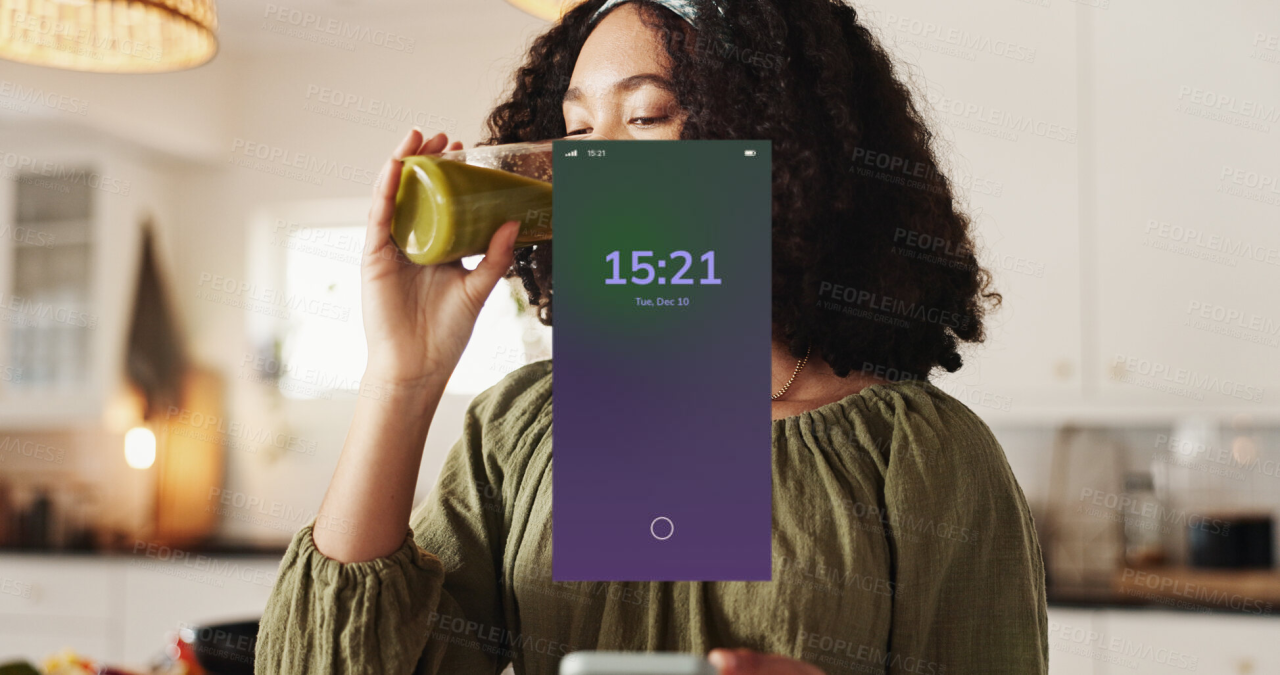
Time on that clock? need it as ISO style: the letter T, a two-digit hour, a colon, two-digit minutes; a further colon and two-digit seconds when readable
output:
T15:21
